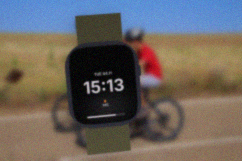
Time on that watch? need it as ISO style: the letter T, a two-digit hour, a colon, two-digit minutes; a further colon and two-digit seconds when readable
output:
T15:13
